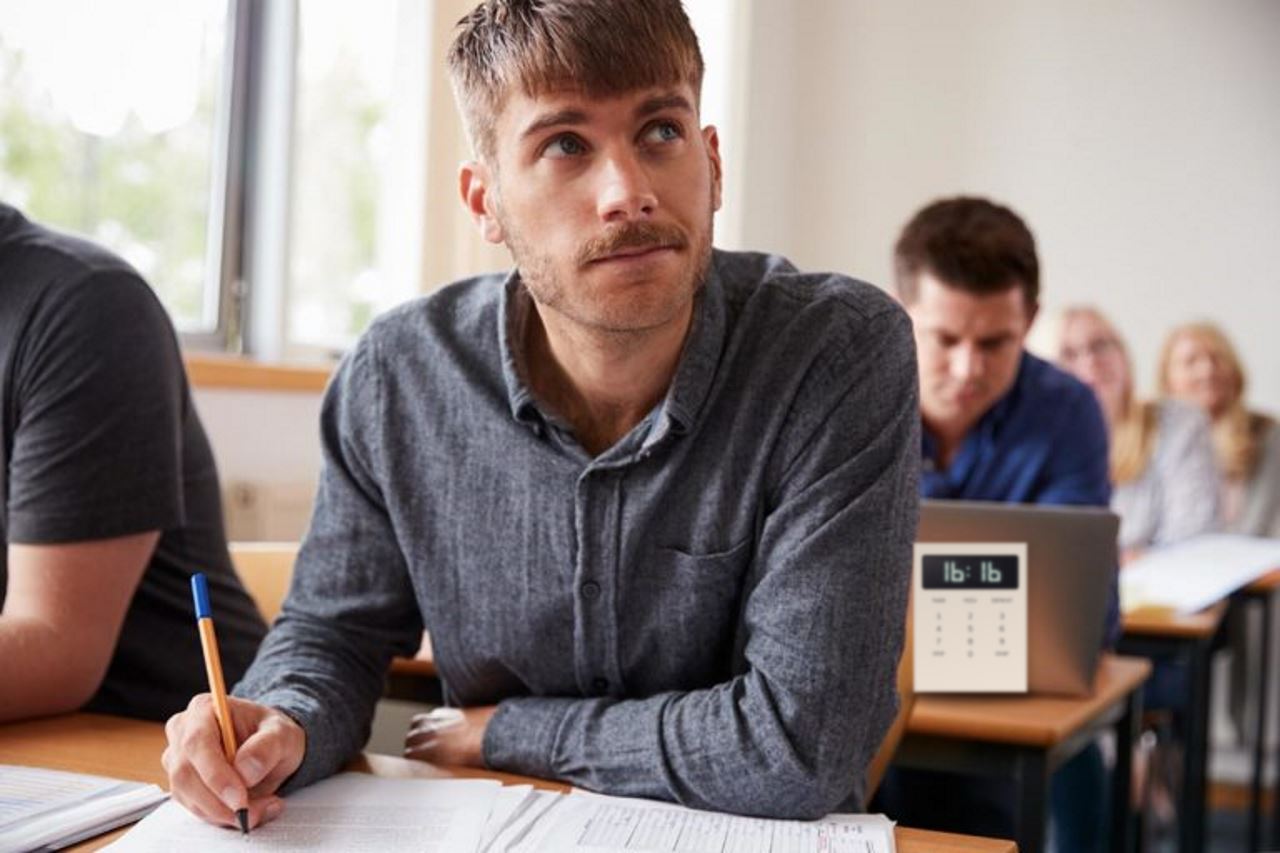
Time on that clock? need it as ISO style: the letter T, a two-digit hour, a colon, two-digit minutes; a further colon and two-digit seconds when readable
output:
T16:16
